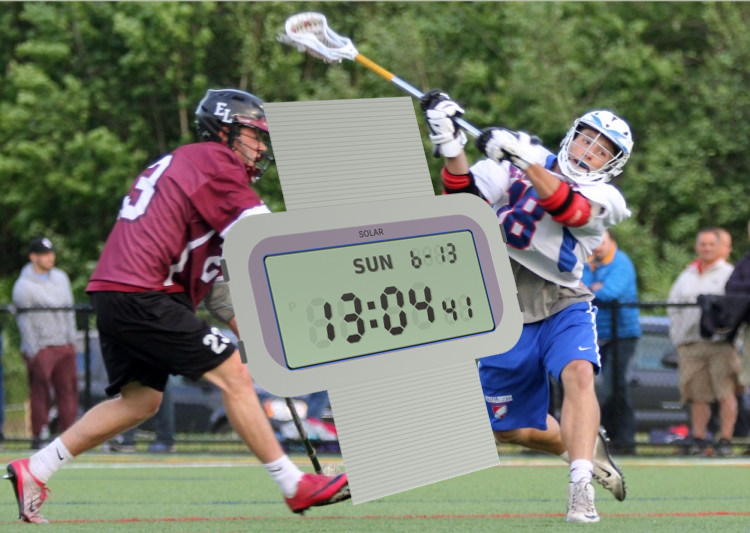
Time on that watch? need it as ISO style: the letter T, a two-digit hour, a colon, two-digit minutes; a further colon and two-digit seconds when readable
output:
T13:04:41
